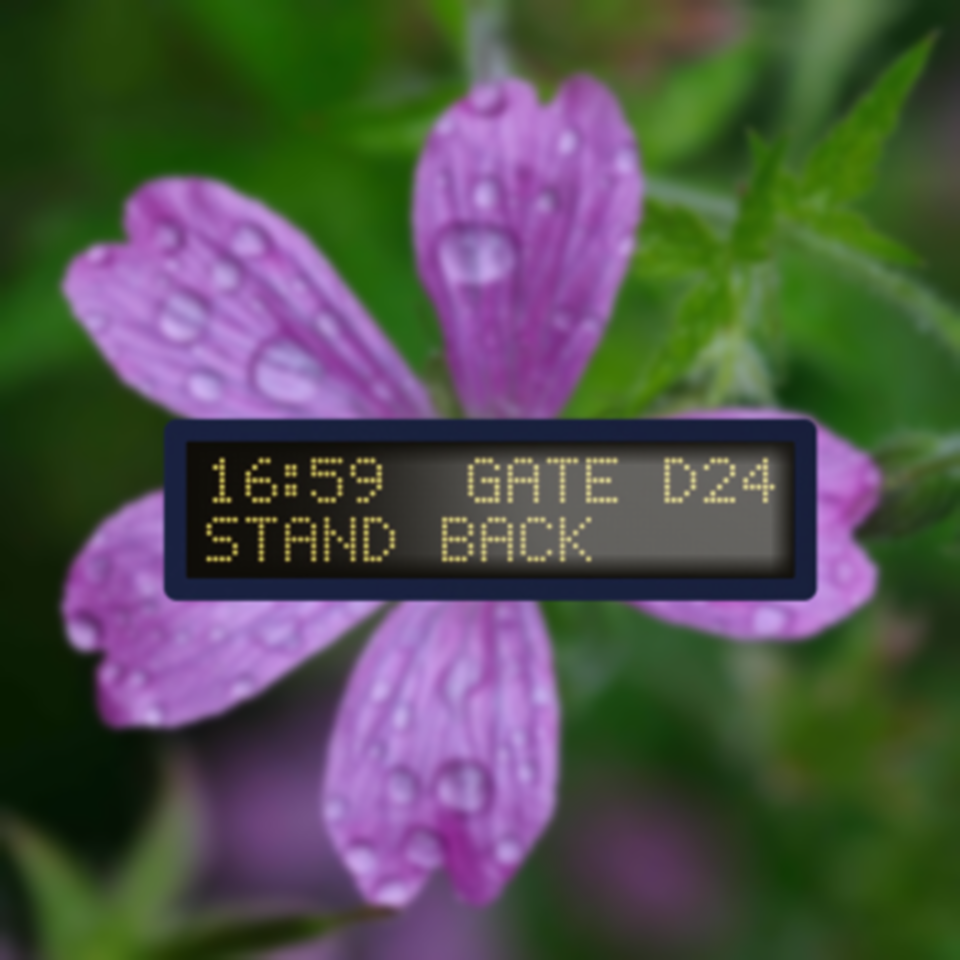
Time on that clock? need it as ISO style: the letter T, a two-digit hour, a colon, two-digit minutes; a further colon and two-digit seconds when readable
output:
T16:59
